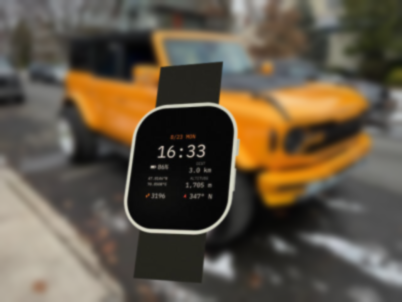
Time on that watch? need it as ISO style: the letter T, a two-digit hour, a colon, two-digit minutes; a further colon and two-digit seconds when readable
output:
T16:33
